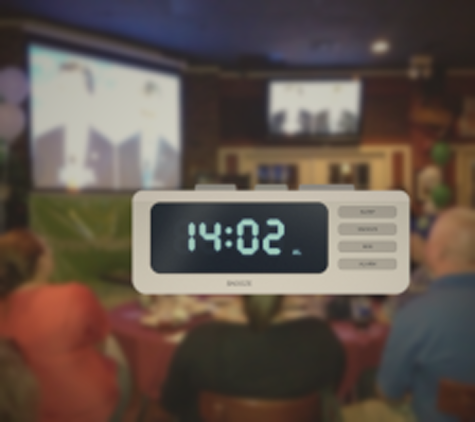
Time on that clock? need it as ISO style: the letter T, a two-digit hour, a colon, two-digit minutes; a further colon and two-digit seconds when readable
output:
T14:02
